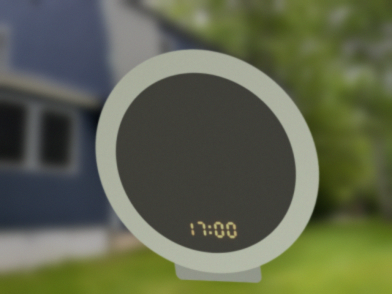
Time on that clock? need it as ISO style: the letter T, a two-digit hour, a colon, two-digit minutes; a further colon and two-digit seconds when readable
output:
T17:00
